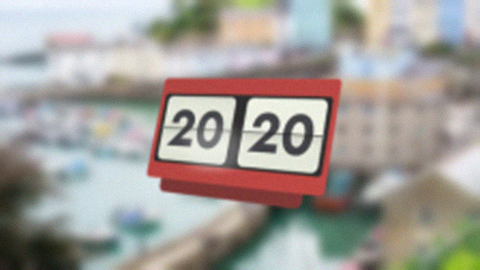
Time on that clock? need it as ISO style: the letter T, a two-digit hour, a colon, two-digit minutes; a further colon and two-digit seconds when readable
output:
T20:20
